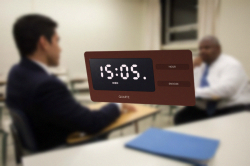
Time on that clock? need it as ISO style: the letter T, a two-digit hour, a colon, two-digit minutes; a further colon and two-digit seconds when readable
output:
T15:05
